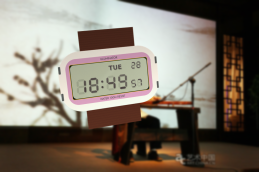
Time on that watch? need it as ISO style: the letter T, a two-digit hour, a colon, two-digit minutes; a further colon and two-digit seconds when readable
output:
T18:49:57
